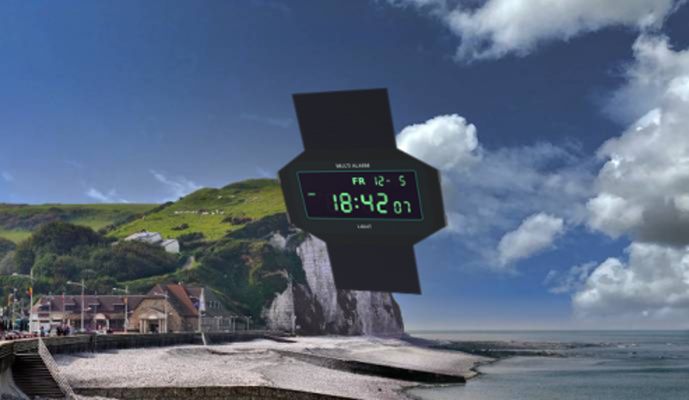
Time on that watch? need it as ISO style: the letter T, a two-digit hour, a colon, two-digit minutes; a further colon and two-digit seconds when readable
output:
T18:42:07
